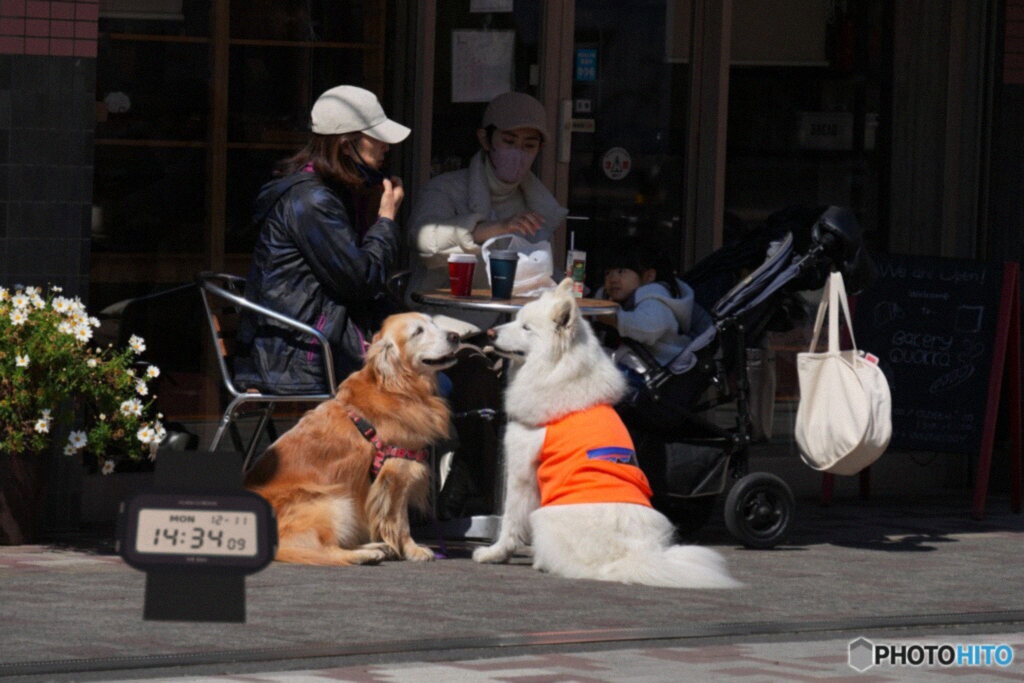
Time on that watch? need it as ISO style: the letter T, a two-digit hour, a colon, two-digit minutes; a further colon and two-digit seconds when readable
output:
T14:34
